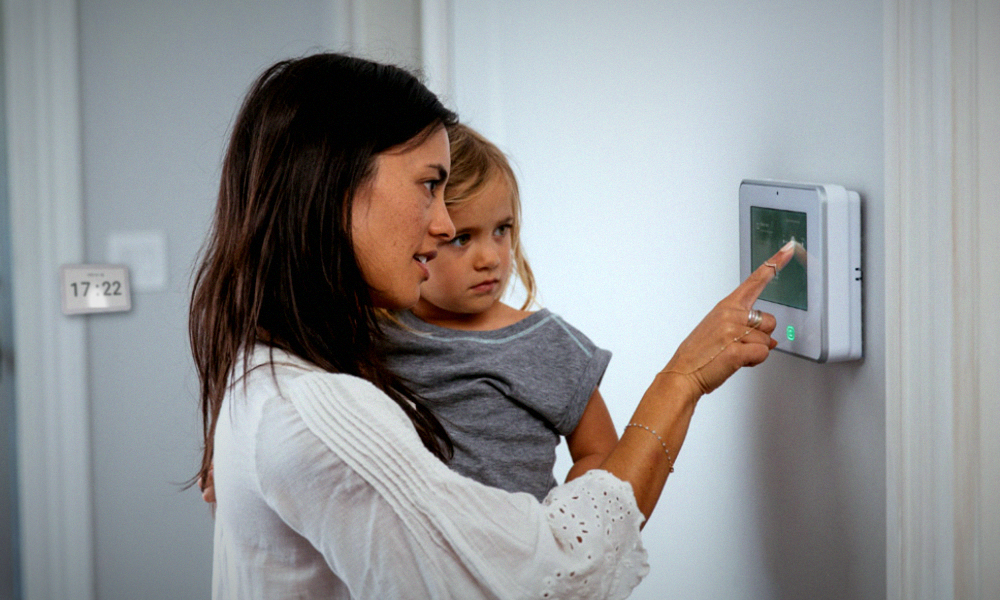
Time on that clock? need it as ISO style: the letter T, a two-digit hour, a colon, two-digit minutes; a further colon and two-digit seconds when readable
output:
T17:22
